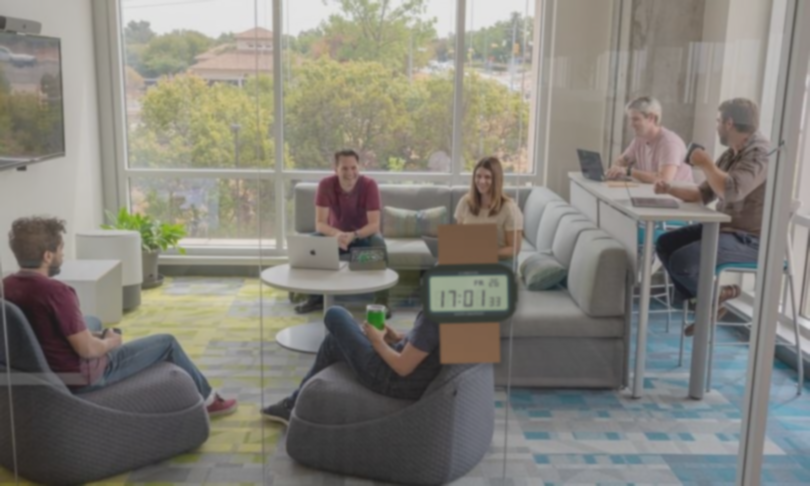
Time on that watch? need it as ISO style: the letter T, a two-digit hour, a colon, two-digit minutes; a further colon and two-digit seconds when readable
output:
T17:01
